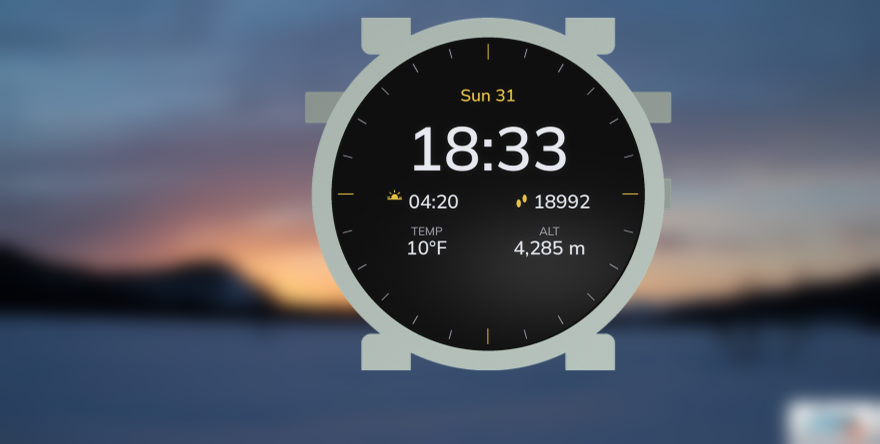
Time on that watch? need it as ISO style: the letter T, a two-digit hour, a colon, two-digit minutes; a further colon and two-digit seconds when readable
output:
T18:33
